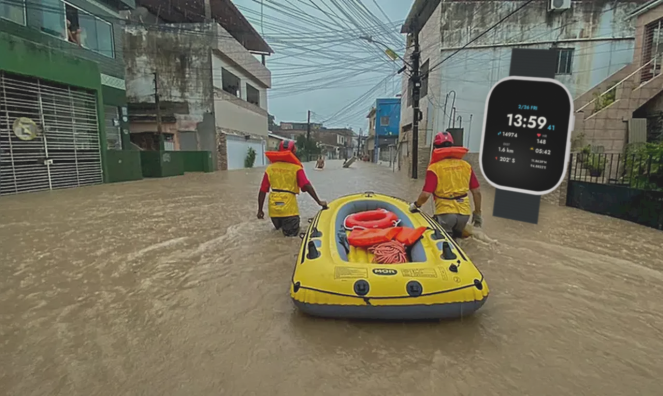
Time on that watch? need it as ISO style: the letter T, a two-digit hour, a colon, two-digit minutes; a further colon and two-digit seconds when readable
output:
T13:59
